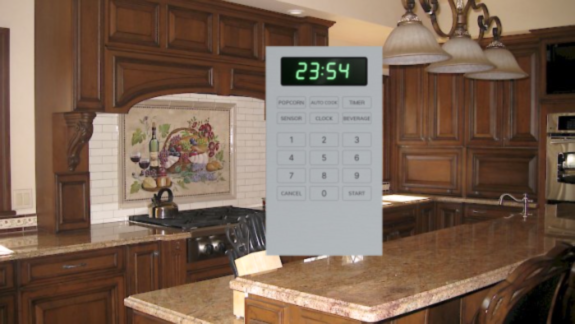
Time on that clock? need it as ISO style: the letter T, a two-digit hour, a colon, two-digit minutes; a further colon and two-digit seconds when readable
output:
T23:54
